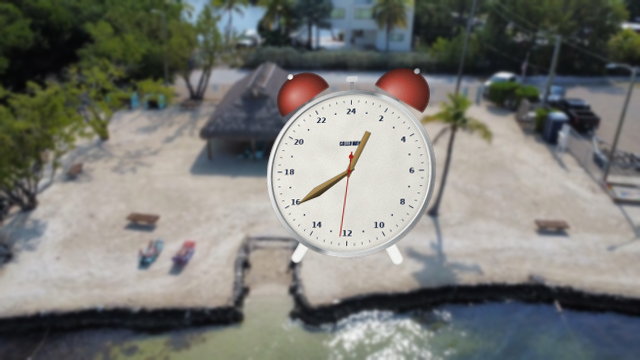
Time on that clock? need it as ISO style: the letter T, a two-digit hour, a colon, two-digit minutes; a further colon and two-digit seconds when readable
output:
T01:39:31
